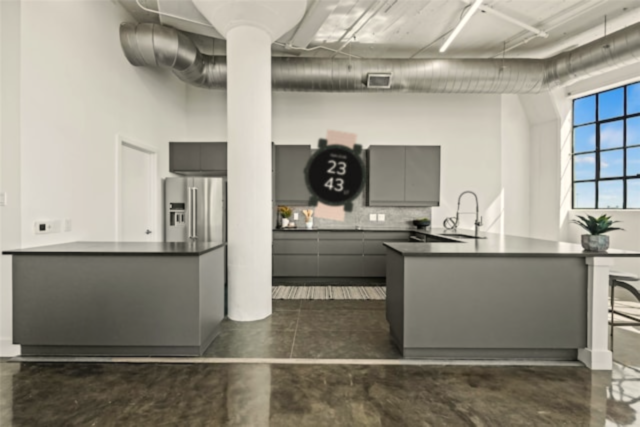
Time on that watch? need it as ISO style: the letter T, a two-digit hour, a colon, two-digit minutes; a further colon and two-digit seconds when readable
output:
T23:43
